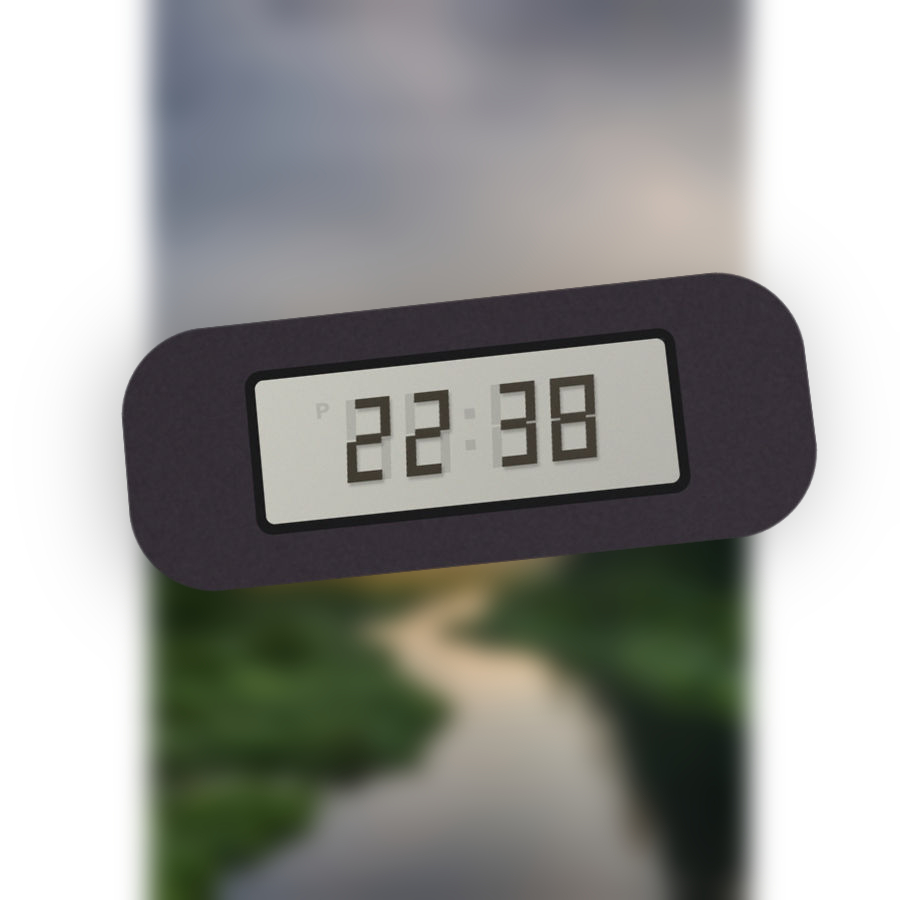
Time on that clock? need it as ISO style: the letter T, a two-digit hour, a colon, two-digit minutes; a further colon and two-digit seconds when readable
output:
T22:38
